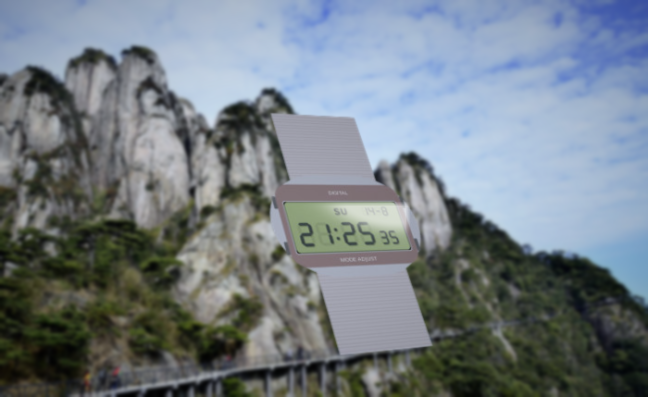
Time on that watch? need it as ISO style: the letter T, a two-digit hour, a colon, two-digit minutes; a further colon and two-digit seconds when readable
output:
T21:25:35
